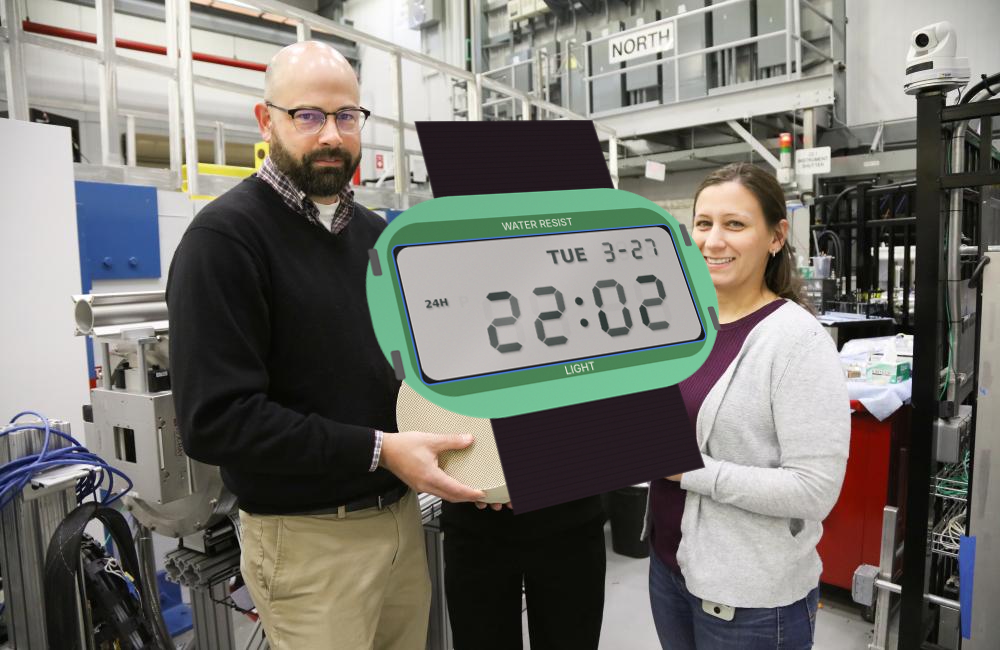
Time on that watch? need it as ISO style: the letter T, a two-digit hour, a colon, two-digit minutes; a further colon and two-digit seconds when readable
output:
T22:02
